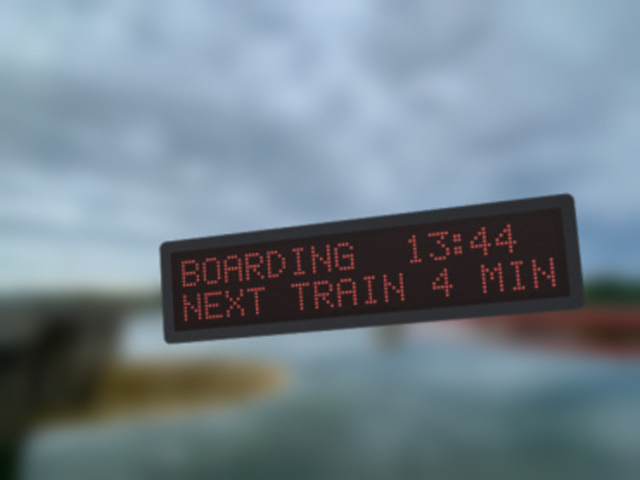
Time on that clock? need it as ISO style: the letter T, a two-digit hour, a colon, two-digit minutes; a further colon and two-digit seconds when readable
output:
T13:44
